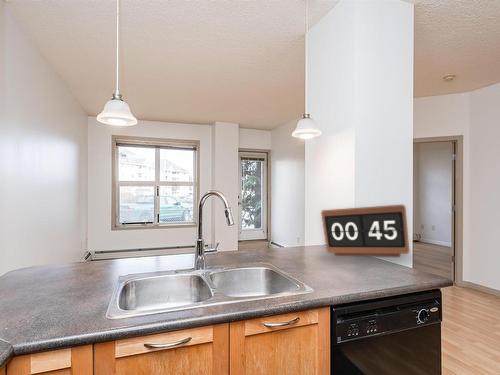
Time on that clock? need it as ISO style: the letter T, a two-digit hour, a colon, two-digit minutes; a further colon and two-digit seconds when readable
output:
T00:45
